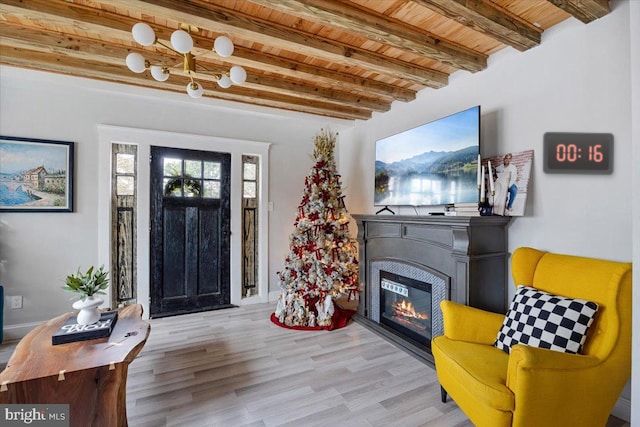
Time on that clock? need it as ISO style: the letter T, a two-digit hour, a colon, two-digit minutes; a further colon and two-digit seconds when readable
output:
T00:16
